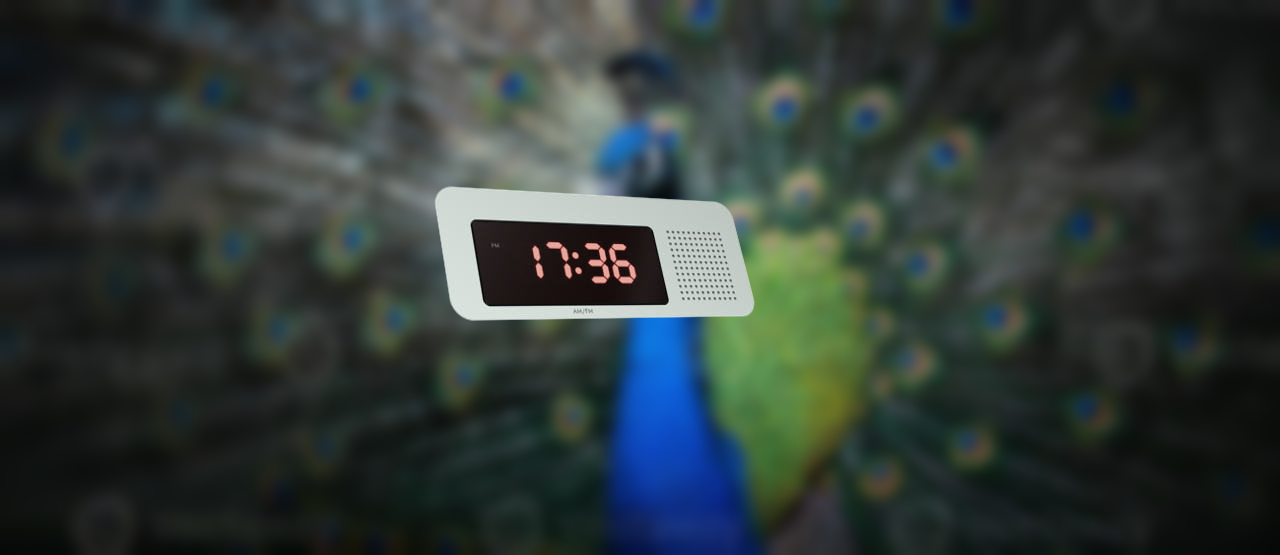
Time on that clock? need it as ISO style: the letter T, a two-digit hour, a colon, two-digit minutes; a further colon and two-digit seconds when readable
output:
T17:36
